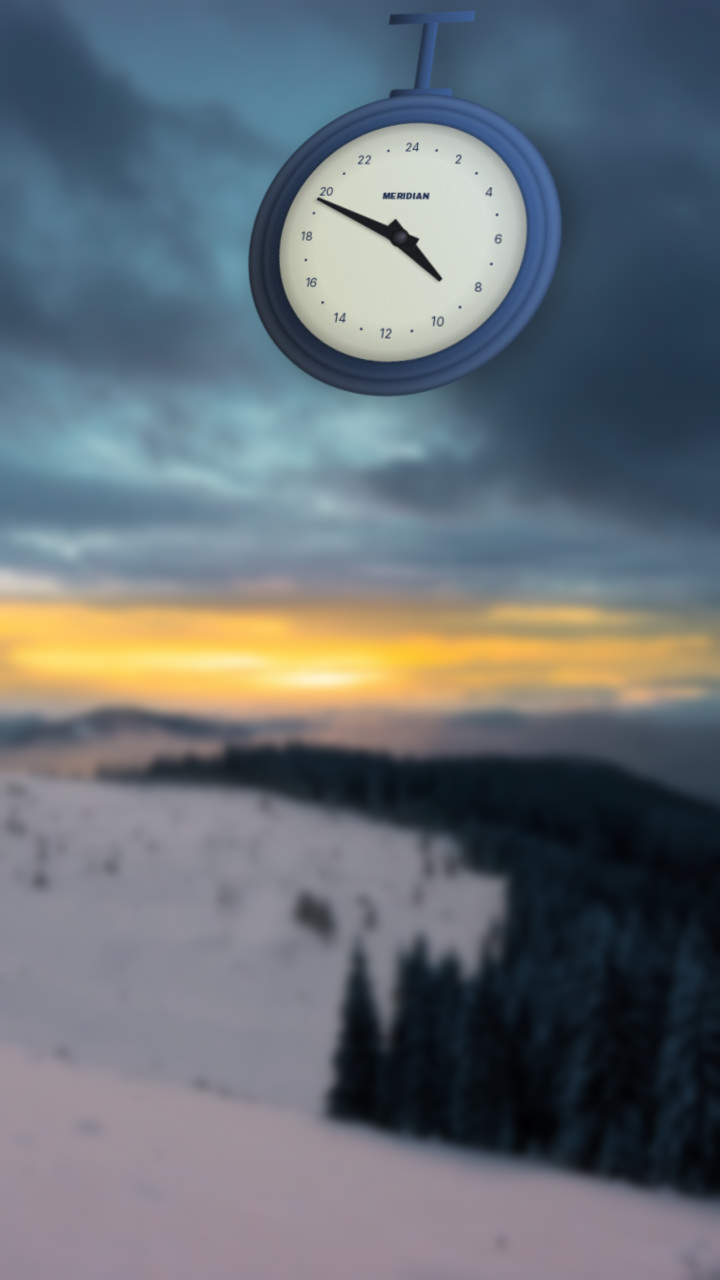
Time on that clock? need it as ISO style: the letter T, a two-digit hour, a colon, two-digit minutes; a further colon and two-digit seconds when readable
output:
T08:49
